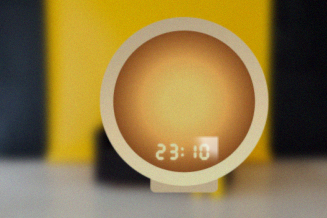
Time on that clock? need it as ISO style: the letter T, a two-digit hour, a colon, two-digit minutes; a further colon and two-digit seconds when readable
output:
T23:10
